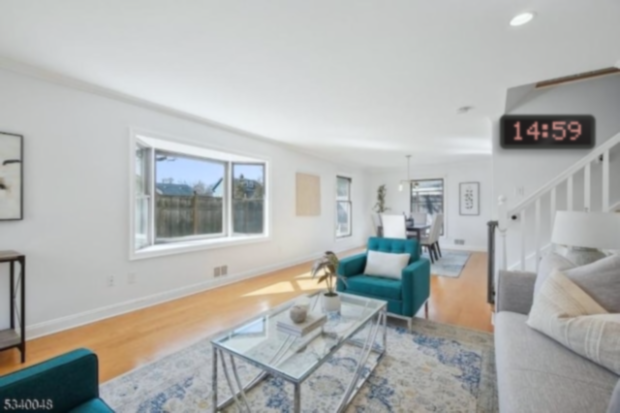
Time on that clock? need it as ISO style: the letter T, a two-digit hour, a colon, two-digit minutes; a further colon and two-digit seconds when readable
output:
T14:59
